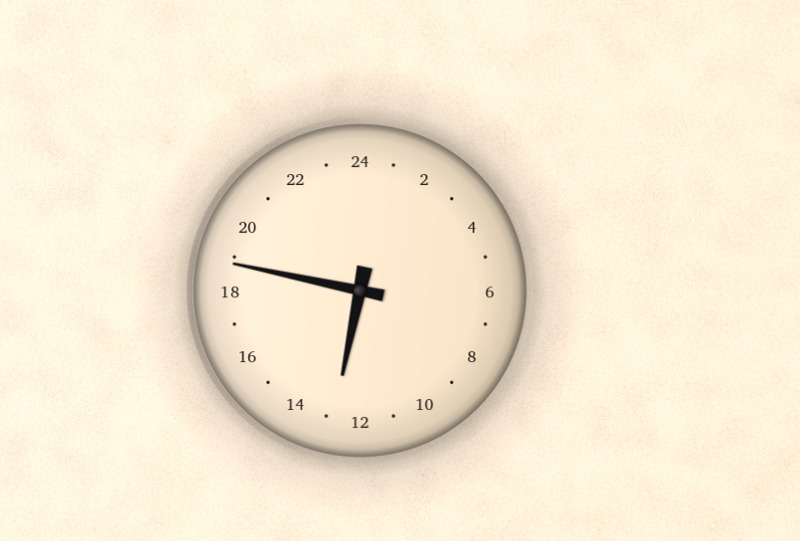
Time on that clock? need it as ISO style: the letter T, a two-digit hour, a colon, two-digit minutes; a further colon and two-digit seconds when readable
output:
T12:47
